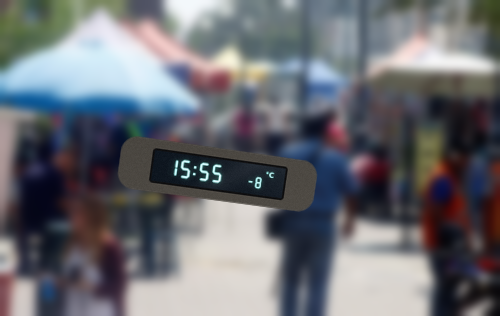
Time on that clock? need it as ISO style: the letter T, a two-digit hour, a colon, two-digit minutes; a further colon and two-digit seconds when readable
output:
T15:55
